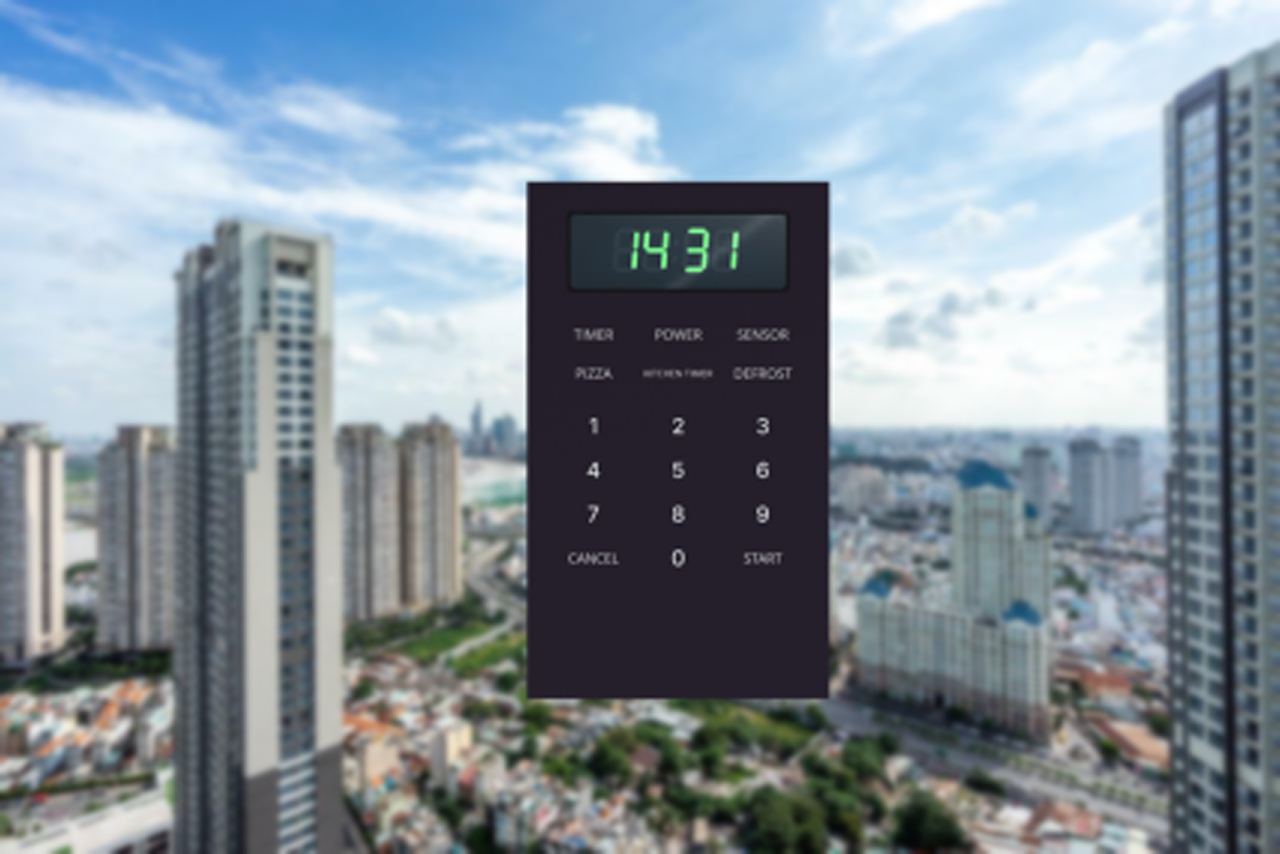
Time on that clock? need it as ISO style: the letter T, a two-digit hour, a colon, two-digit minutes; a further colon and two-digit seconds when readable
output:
T14:31
